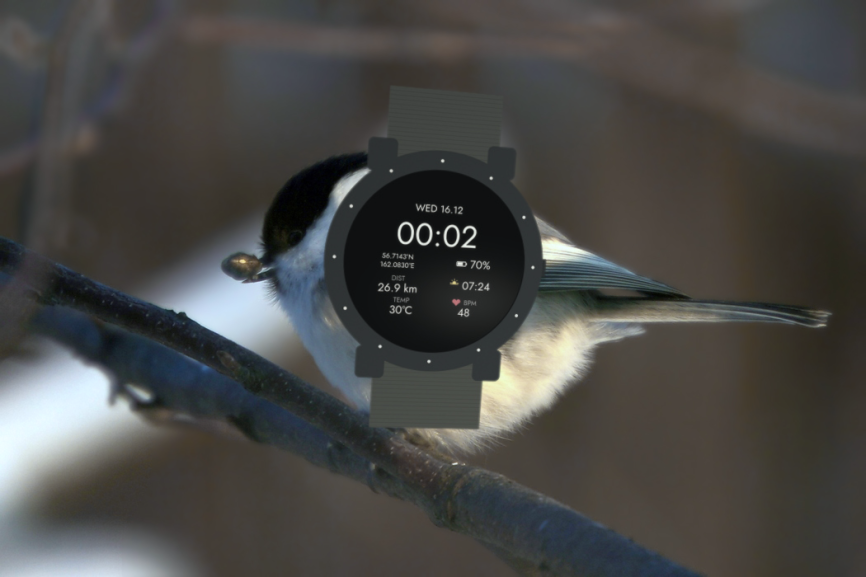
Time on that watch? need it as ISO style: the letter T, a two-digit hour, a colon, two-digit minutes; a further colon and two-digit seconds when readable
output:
T00:02
